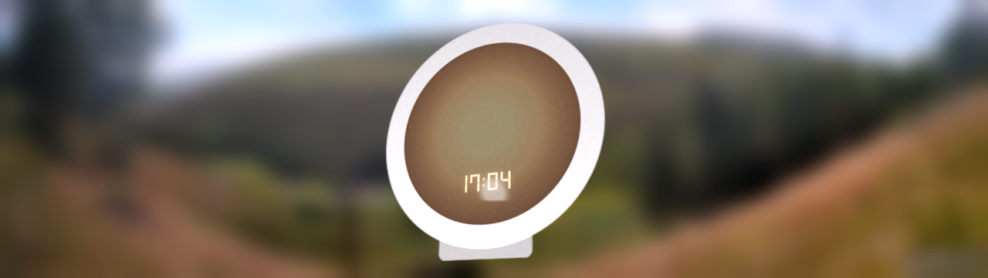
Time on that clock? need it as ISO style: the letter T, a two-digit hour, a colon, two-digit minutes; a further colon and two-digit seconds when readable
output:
T17:04
